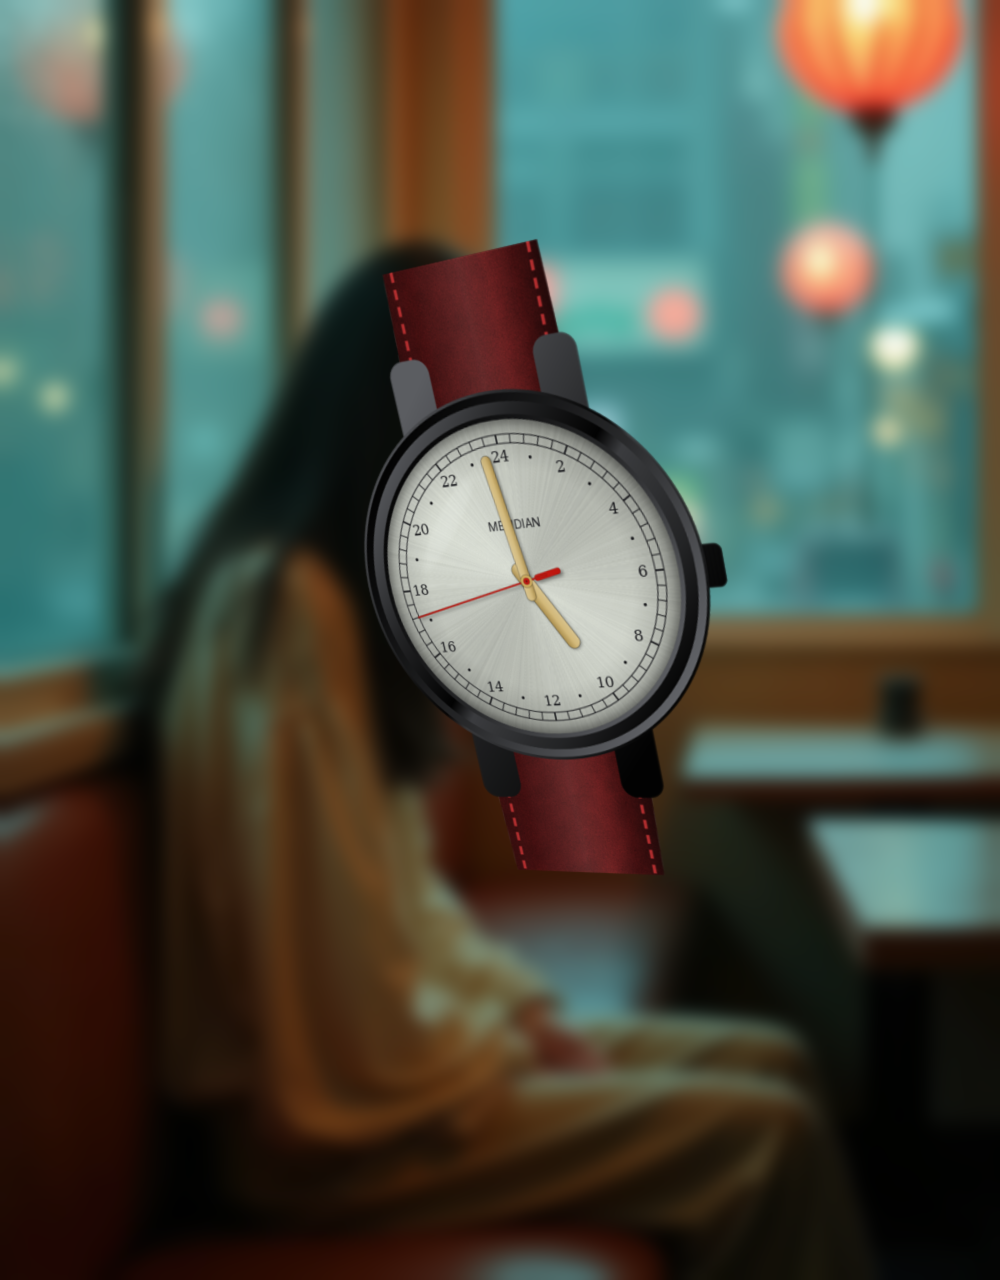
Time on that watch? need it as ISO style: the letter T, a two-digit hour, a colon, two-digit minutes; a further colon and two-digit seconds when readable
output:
T09:58:43
